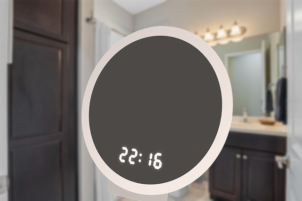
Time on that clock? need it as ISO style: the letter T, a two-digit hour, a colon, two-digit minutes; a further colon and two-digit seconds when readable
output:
T22:16
